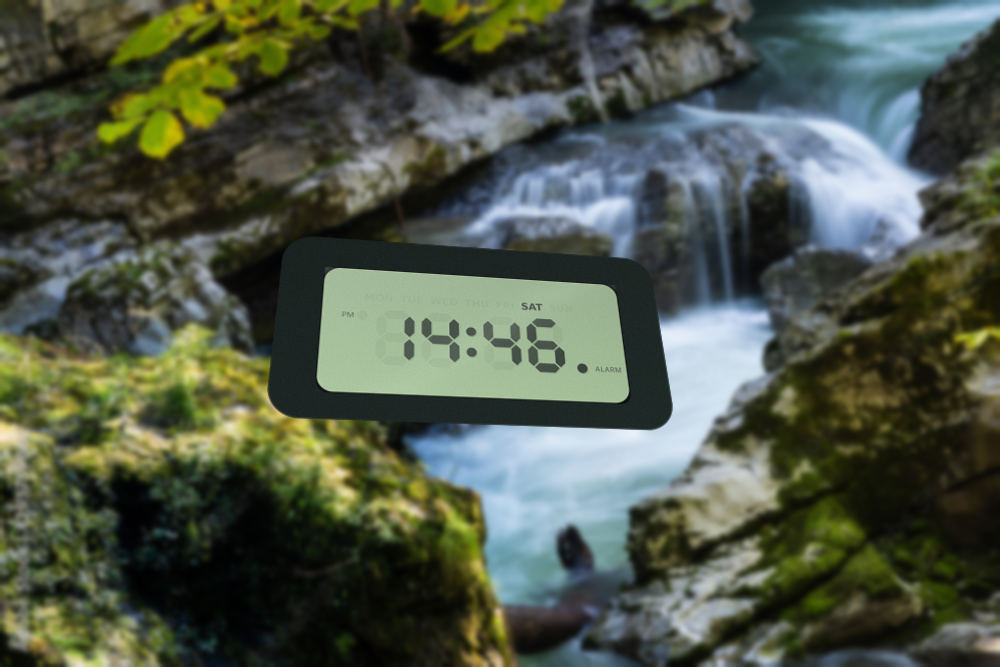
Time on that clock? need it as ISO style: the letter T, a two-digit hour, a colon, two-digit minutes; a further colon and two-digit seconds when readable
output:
T14:46
